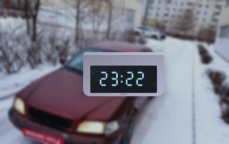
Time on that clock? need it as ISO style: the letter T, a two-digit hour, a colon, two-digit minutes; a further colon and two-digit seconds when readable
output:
T23:22
